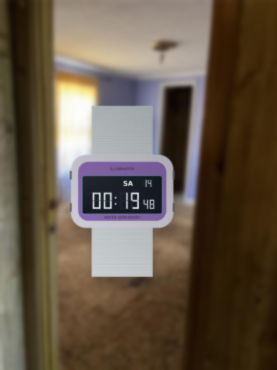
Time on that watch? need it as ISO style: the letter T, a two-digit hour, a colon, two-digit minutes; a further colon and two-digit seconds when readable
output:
T00:19:48
